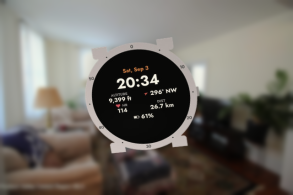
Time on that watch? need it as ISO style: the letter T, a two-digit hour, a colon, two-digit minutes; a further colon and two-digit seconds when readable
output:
T20:34
